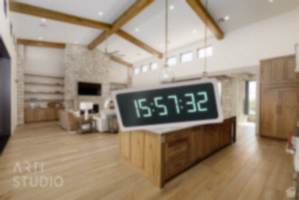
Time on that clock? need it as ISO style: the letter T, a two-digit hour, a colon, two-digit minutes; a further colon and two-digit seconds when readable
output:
T15:57:32
